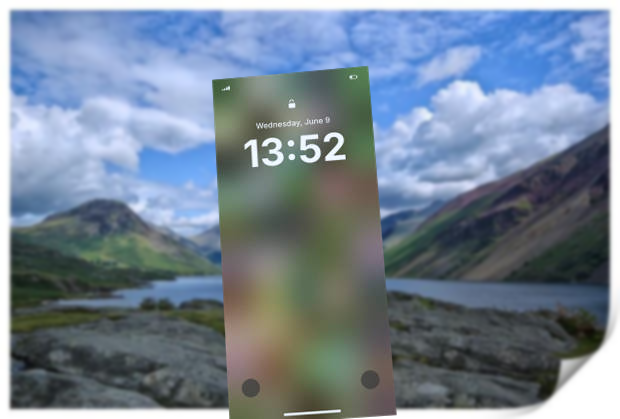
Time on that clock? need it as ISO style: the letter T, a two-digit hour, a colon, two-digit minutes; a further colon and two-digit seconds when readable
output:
T13:52
